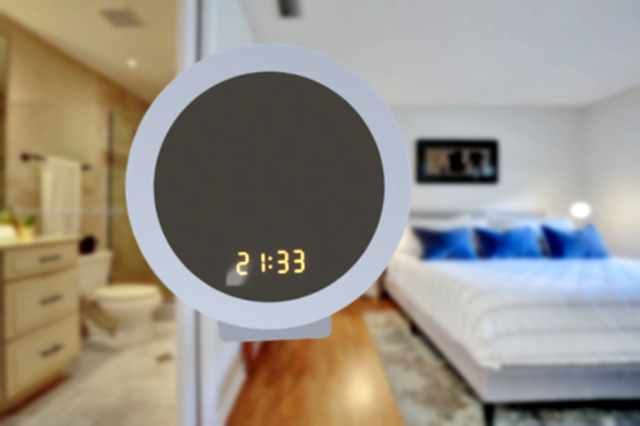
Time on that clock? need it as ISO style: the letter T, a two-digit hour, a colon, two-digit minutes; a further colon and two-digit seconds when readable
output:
T21:33
